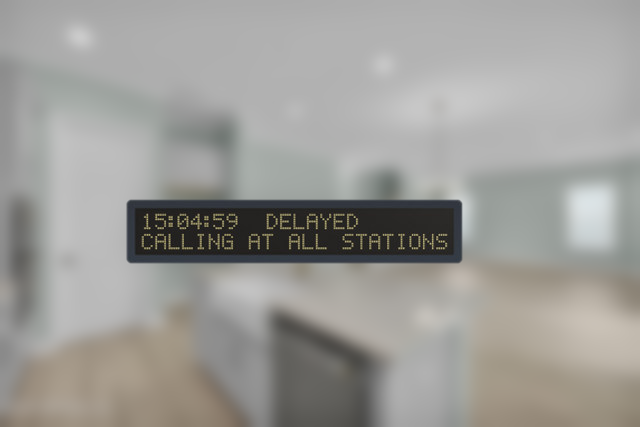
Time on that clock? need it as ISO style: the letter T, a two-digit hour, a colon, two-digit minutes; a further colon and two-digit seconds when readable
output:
T15:04:59
